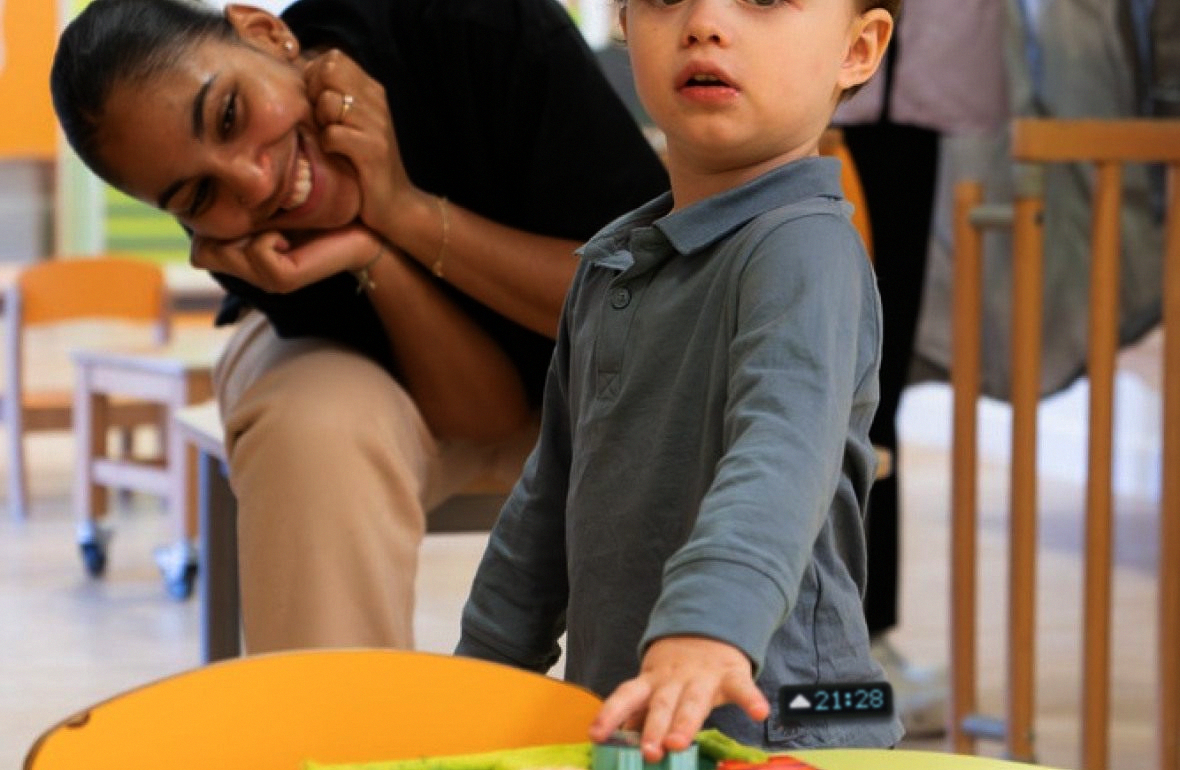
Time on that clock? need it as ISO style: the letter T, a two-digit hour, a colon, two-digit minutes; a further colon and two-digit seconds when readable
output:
T21:28
